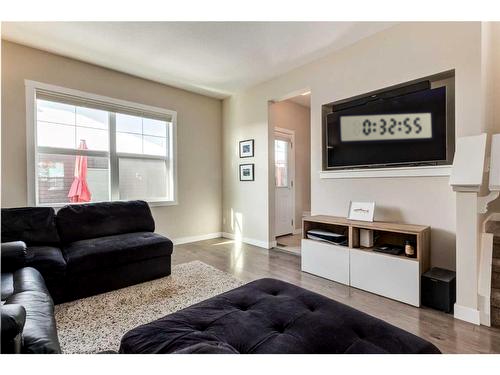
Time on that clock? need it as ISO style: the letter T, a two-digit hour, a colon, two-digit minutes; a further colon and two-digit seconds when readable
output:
T00:32:55
